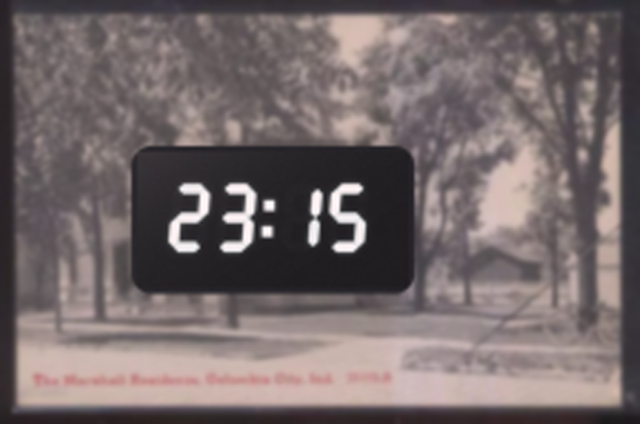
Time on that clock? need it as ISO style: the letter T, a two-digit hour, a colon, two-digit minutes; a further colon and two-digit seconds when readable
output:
T23:15
